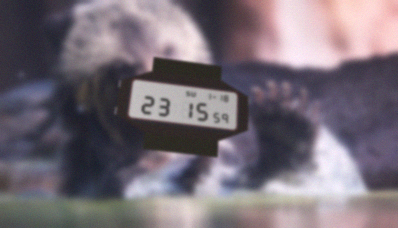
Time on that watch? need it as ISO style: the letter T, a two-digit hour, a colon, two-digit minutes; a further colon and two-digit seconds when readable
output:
T23:15
